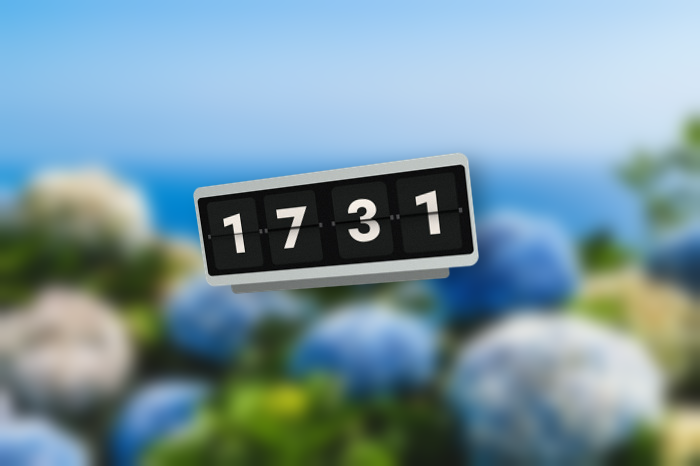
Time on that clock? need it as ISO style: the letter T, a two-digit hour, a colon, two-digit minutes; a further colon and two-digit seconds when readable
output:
T17:31
